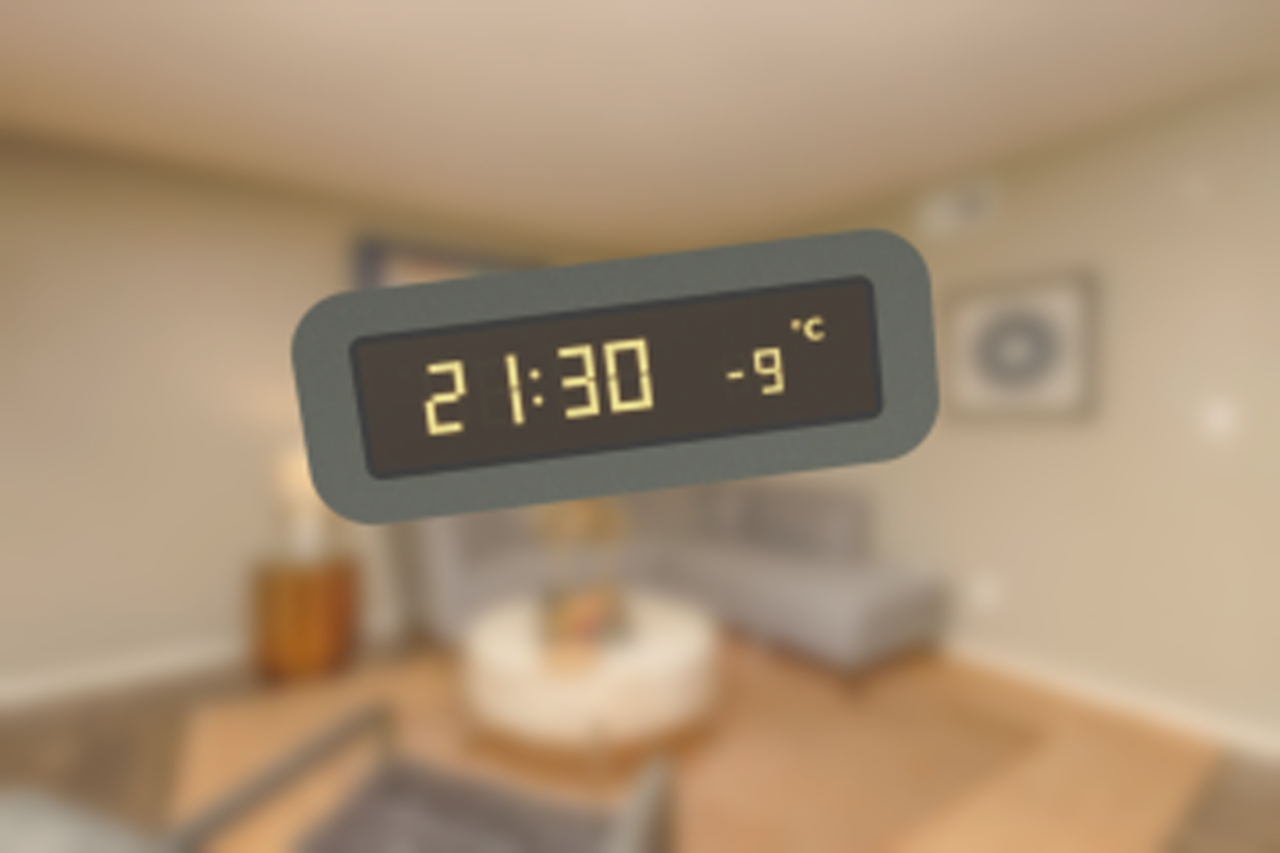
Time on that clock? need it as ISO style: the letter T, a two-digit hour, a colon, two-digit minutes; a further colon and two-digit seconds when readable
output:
T21:30
